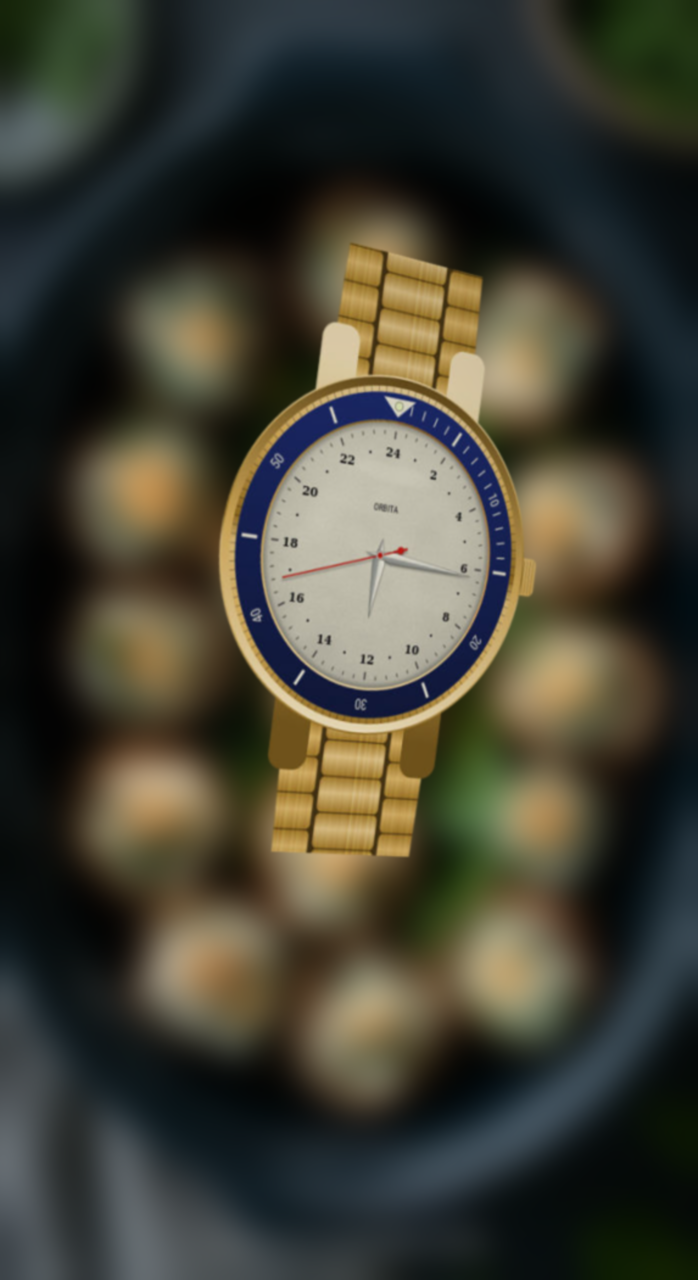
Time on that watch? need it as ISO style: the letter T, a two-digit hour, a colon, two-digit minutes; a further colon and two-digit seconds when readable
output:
T12:15:42
